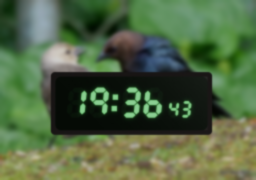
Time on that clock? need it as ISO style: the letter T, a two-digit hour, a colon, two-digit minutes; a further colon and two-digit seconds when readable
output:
T19:36:43
